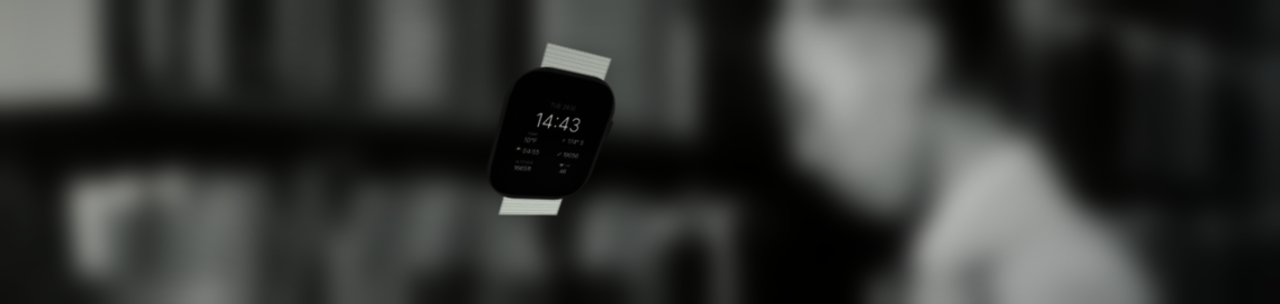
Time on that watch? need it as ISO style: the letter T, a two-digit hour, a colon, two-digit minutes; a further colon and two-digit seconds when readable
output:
T14:43
